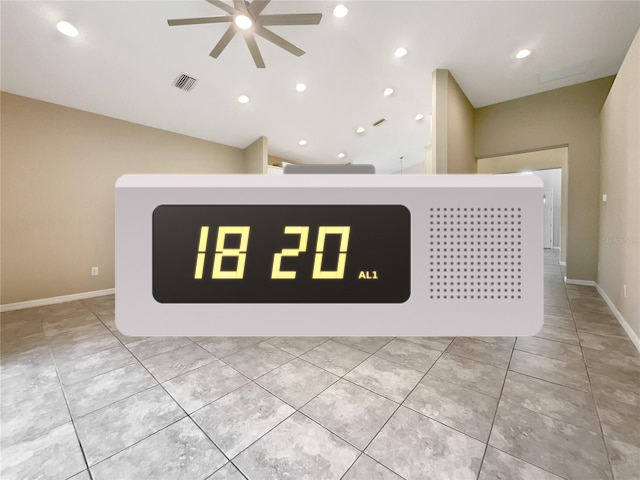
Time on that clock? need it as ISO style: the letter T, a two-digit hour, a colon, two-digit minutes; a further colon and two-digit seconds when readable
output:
T18:20
